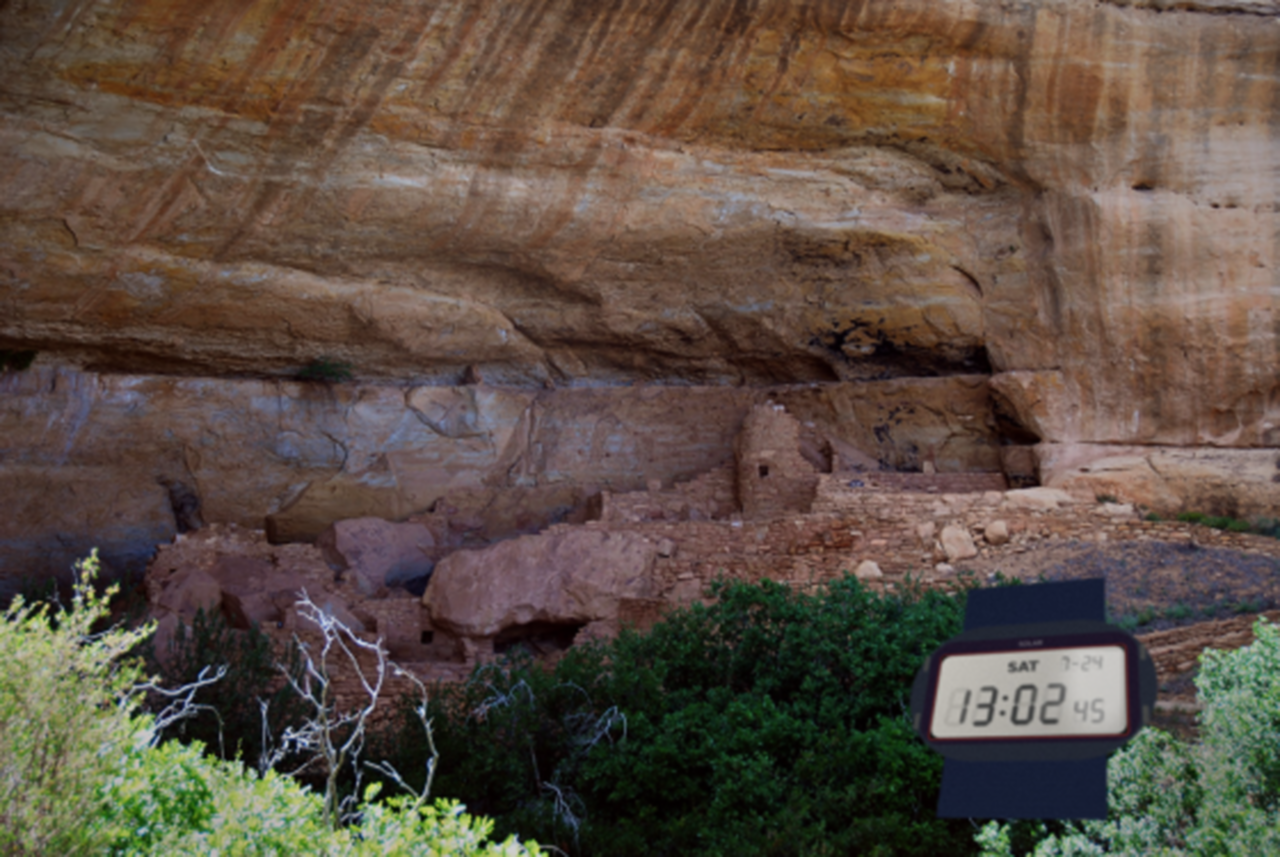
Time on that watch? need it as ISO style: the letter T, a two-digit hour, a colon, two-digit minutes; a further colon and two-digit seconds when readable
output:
T13:02:45
